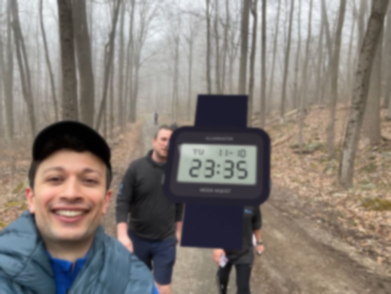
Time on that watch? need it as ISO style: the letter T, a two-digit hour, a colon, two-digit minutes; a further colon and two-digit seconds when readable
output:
T23:35
